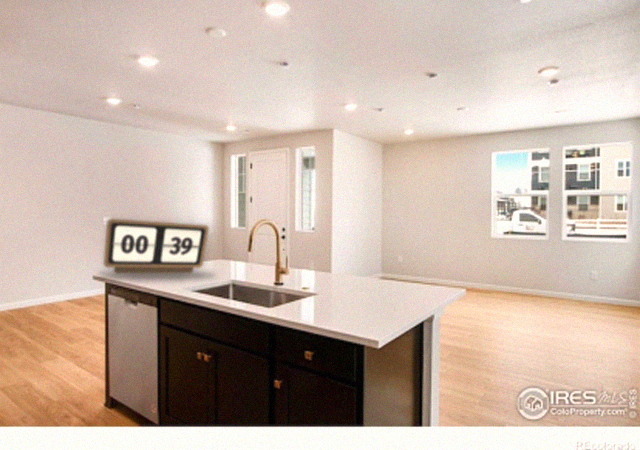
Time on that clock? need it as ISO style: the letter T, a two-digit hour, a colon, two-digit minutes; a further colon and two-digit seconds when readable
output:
T00:39
